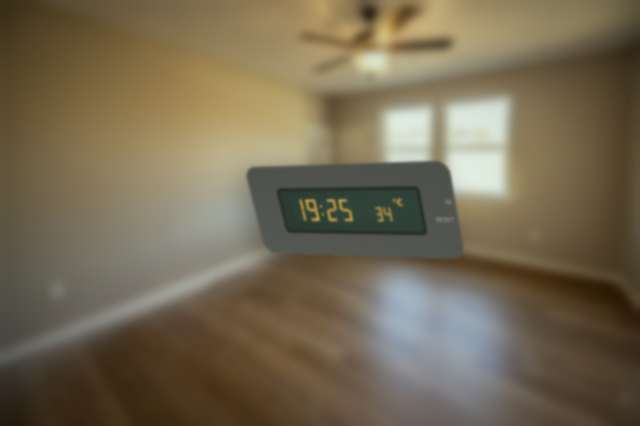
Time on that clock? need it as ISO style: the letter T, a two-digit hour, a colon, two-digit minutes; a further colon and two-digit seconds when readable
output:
T19:25
